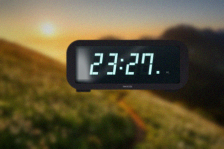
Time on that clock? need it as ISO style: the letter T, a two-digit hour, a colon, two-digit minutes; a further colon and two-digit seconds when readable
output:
T23:27
